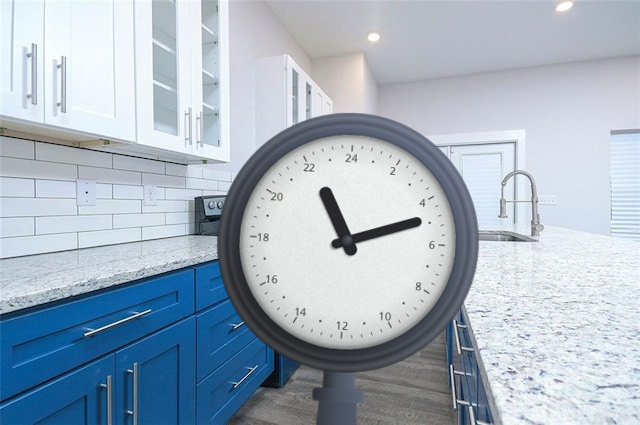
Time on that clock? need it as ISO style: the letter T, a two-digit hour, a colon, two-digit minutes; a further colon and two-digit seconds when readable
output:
T22:12
